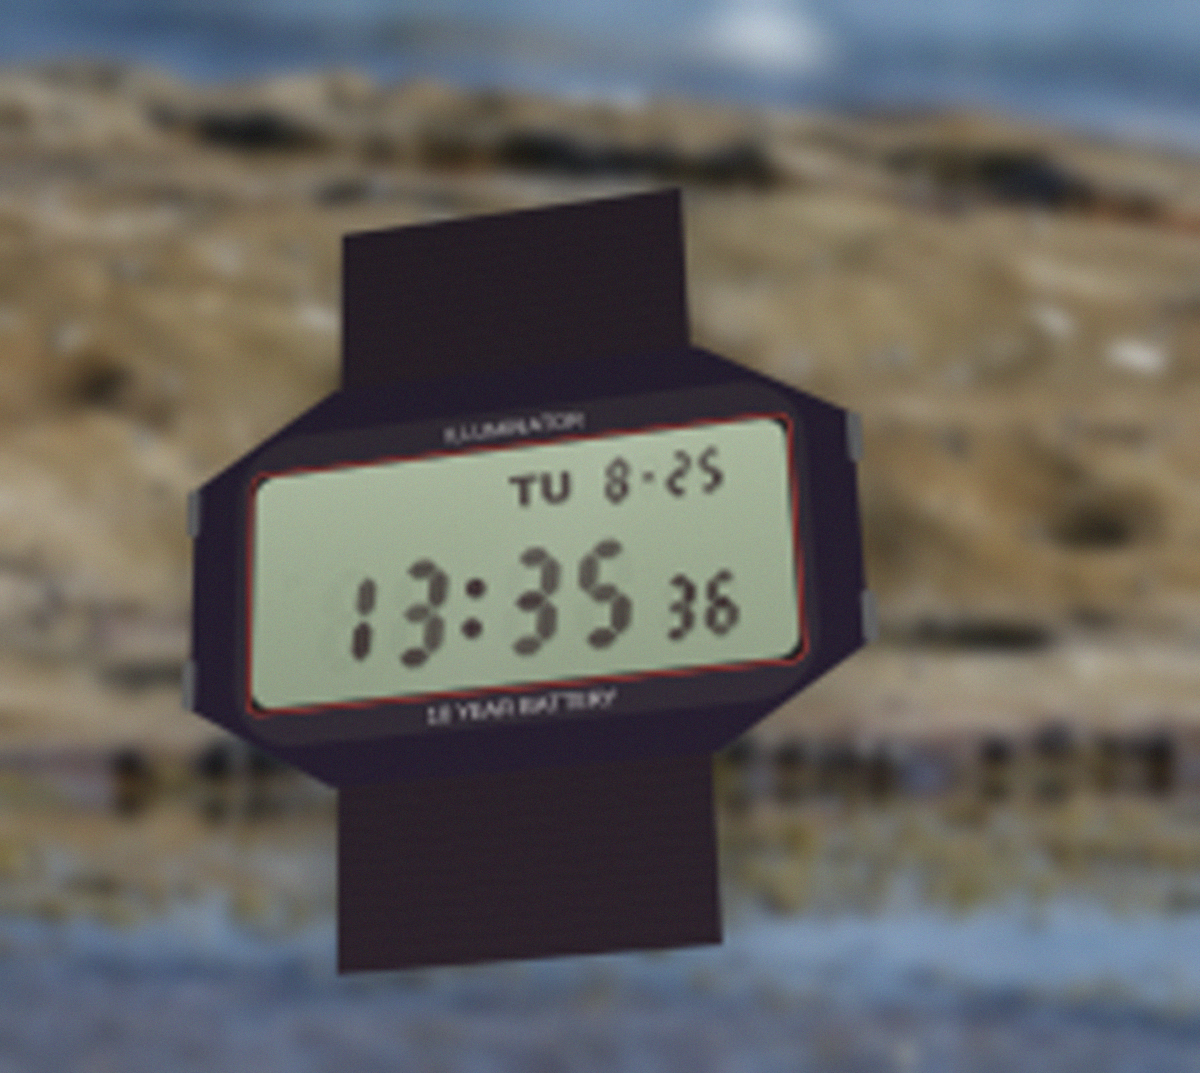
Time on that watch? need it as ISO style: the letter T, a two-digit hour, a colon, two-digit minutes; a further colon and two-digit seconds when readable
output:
T13:35:36
